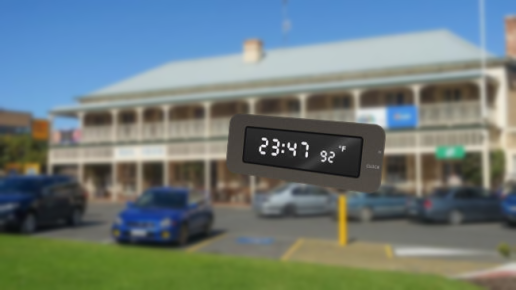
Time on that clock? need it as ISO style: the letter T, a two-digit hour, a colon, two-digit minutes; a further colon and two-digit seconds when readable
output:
T23:47
